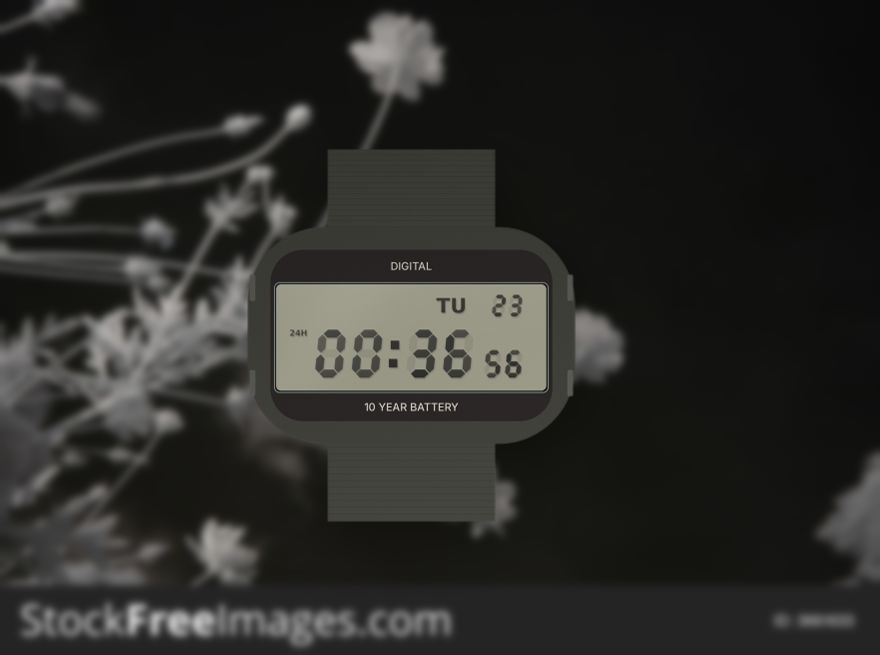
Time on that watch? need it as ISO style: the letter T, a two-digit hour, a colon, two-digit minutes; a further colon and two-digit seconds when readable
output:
T00:36:56
